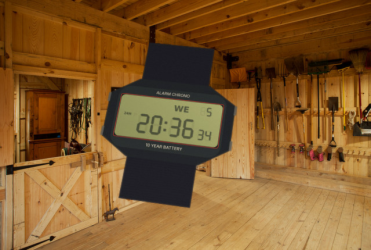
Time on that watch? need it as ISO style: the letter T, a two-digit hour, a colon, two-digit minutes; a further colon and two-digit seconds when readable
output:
T20:36:34
